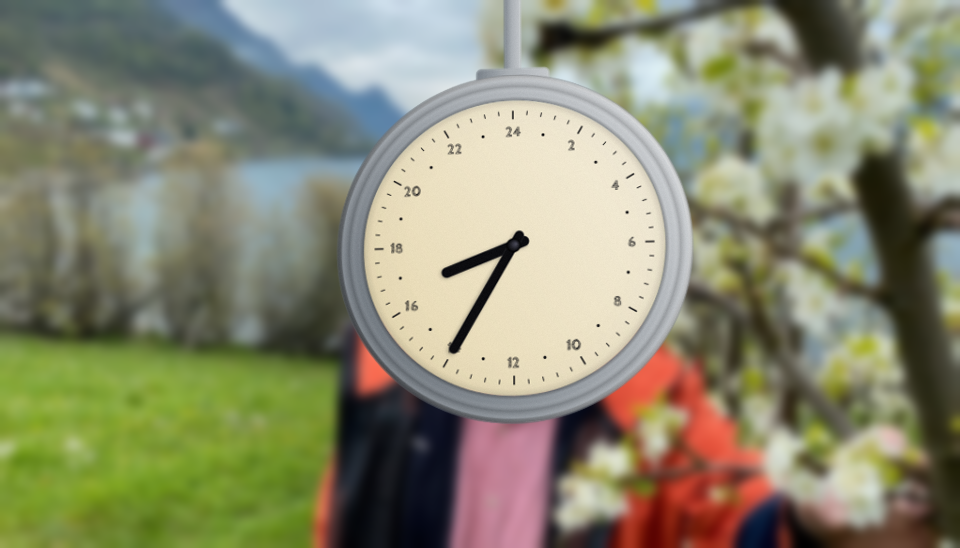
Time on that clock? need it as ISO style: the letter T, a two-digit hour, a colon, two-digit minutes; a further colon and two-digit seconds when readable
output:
T16:35
